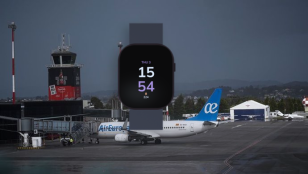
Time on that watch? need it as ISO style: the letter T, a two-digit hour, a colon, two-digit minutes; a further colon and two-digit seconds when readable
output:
T15:54
